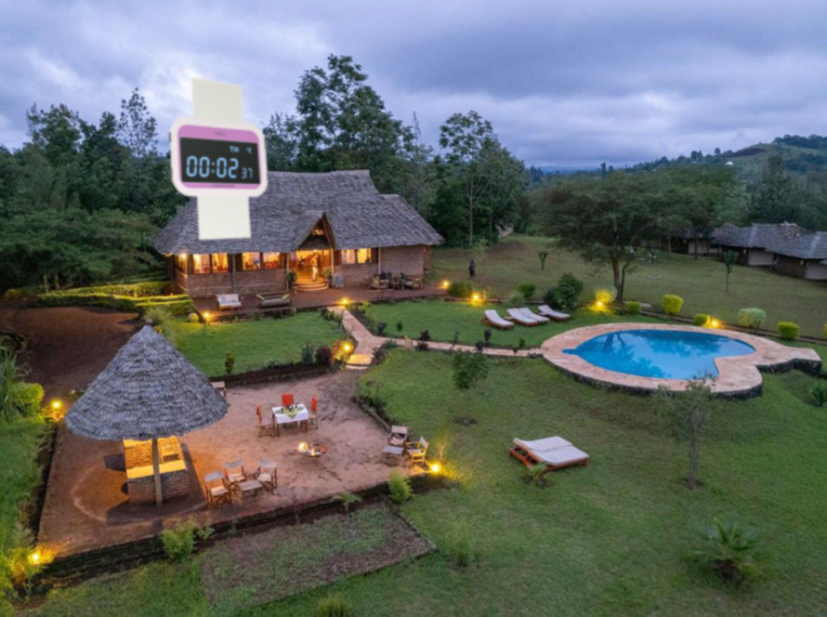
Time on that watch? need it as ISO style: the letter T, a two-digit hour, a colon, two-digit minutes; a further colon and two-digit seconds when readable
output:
T00:02
